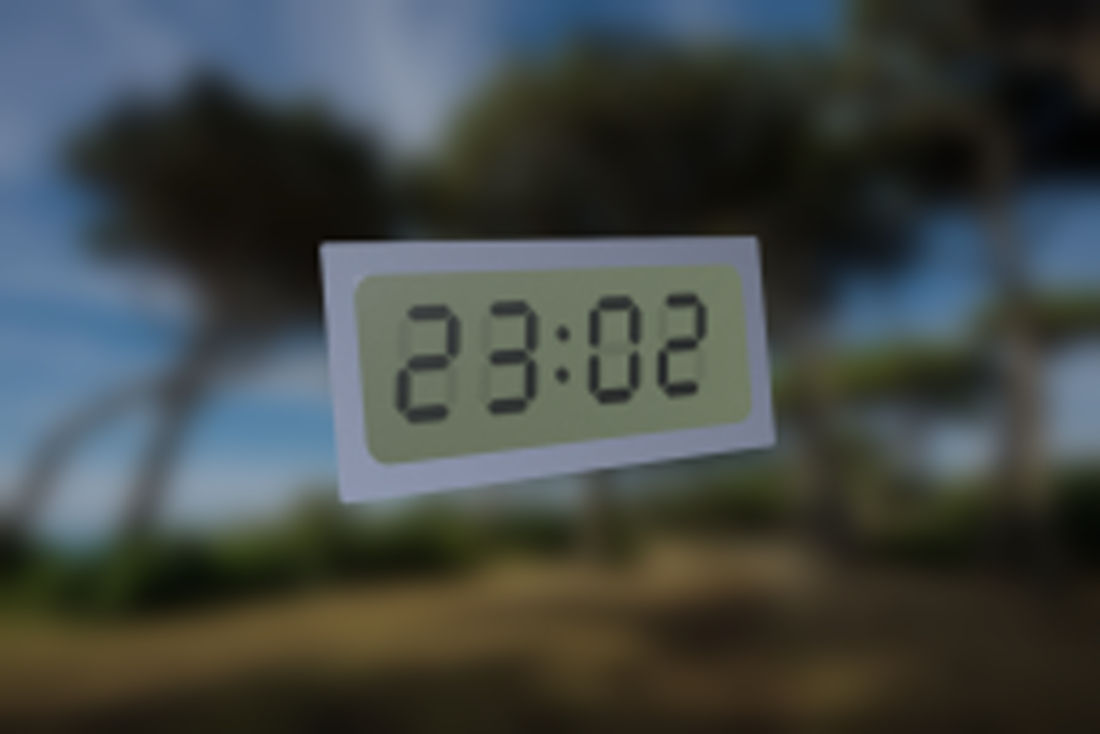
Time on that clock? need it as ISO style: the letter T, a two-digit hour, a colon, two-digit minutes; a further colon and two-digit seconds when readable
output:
T23:02
